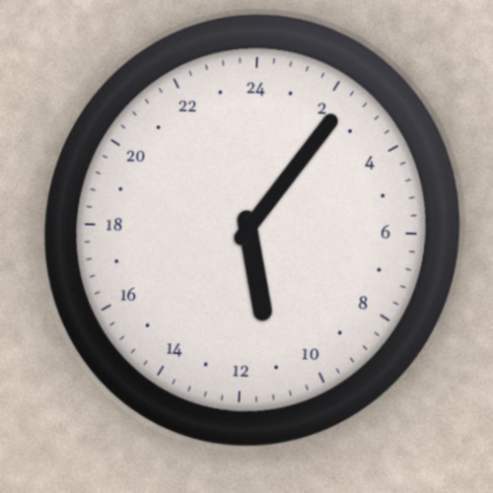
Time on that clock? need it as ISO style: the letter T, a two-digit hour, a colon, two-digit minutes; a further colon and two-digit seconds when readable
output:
T11:06
